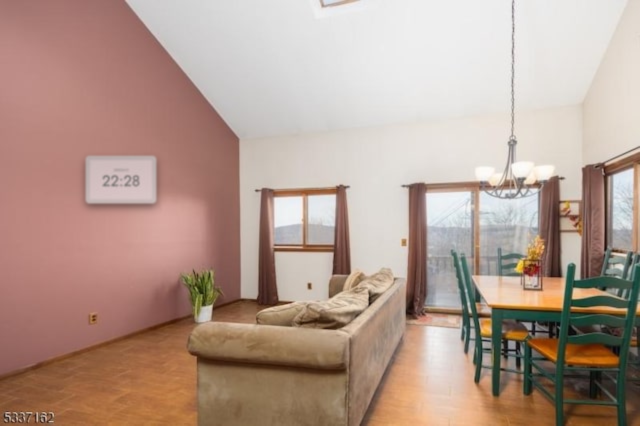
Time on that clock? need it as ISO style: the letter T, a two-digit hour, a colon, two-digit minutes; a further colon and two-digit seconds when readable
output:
T22:28
